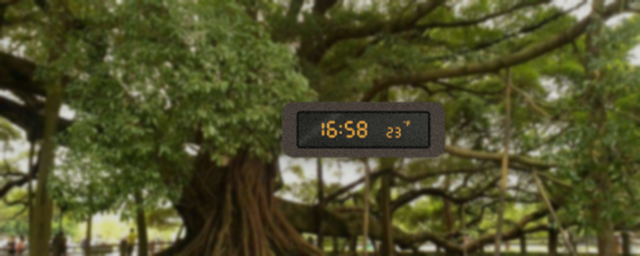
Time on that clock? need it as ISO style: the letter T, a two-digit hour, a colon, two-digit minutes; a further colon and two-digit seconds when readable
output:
T16:58
